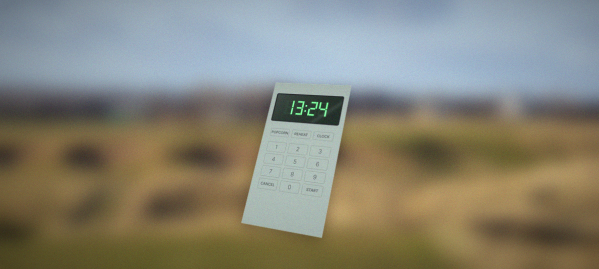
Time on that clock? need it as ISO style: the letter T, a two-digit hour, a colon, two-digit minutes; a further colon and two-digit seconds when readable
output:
T13:24
